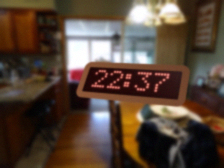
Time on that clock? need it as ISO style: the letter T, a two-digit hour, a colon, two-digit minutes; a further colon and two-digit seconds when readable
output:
T22:37
